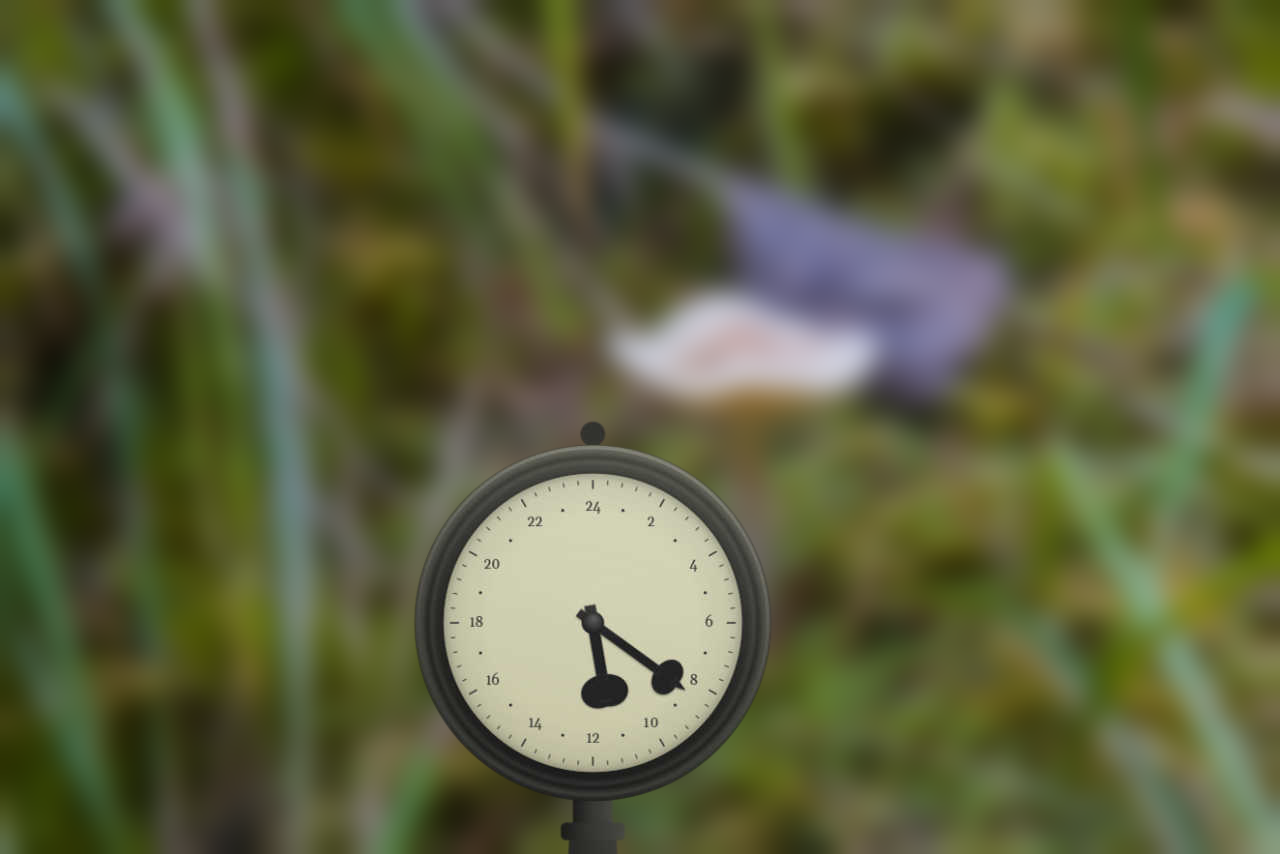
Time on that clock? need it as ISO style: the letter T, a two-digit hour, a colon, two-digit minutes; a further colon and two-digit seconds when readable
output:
T11:21
